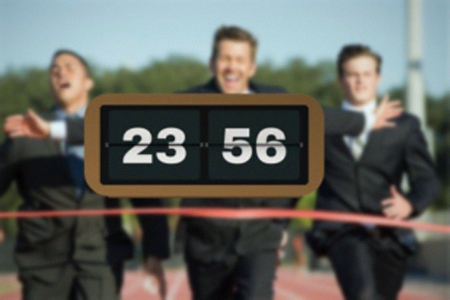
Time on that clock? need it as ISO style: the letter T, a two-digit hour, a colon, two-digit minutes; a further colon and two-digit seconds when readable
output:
T23:56
